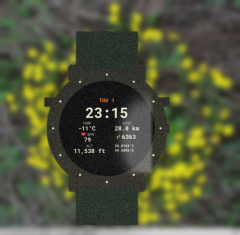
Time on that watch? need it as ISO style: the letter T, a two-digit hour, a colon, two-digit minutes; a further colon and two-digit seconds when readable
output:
T23:15
